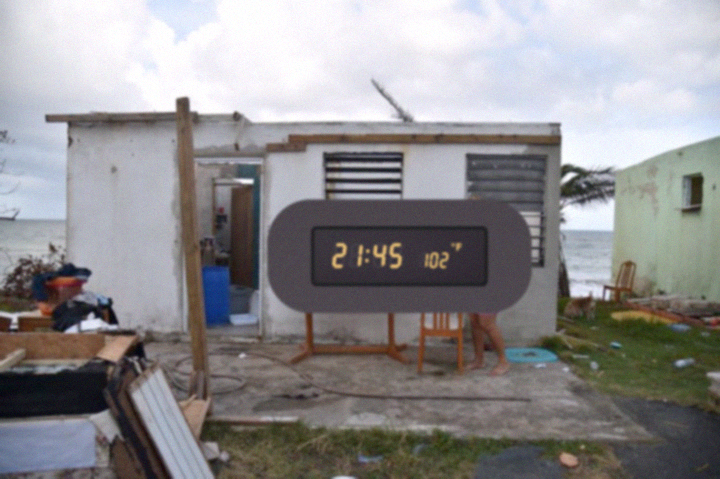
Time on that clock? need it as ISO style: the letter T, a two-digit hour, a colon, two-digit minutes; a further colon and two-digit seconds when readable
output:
T21:45
